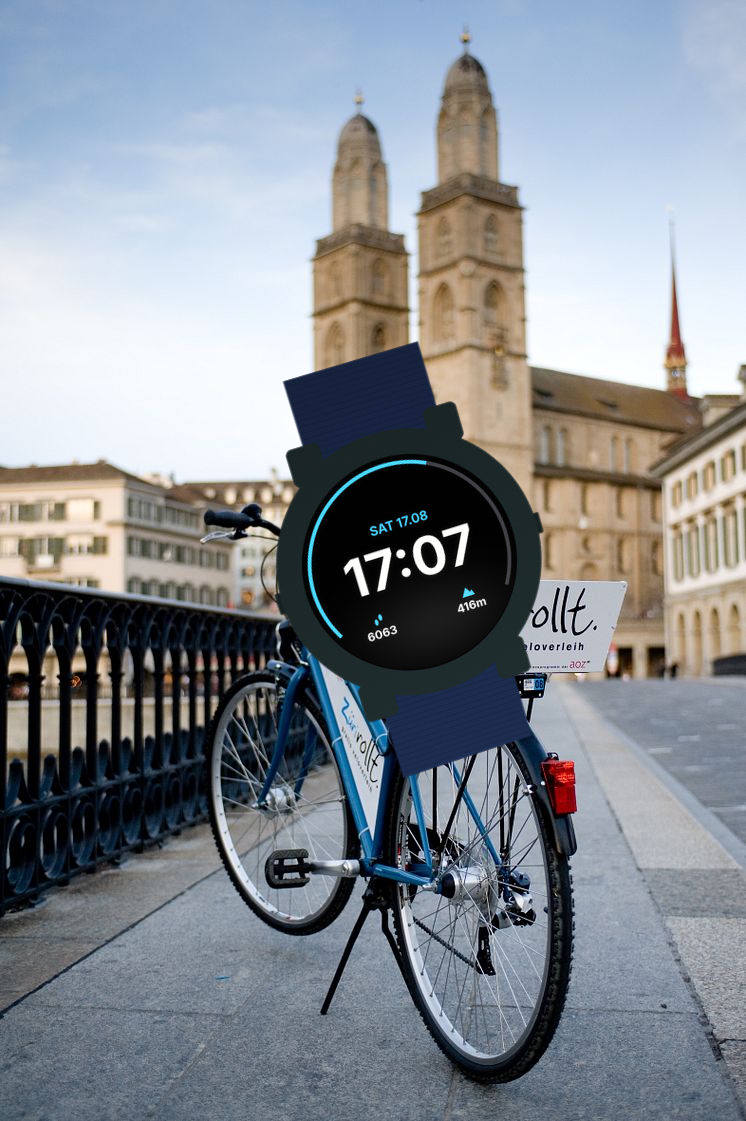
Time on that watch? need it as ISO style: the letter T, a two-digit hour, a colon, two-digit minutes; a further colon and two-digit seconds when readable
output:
T17:07
